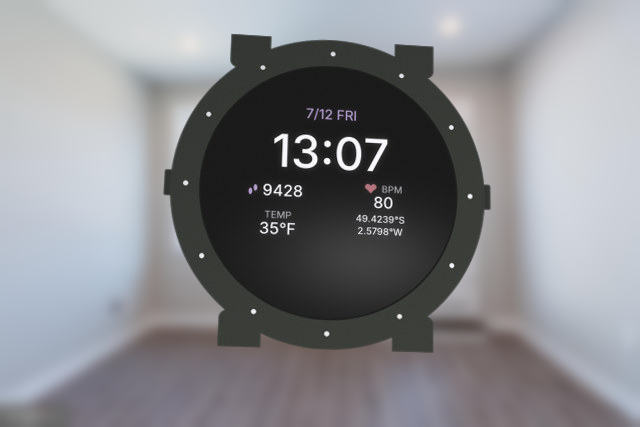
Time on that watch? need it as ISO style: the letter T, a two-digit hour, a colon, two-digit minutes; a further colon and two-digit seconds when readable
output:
T13:07
